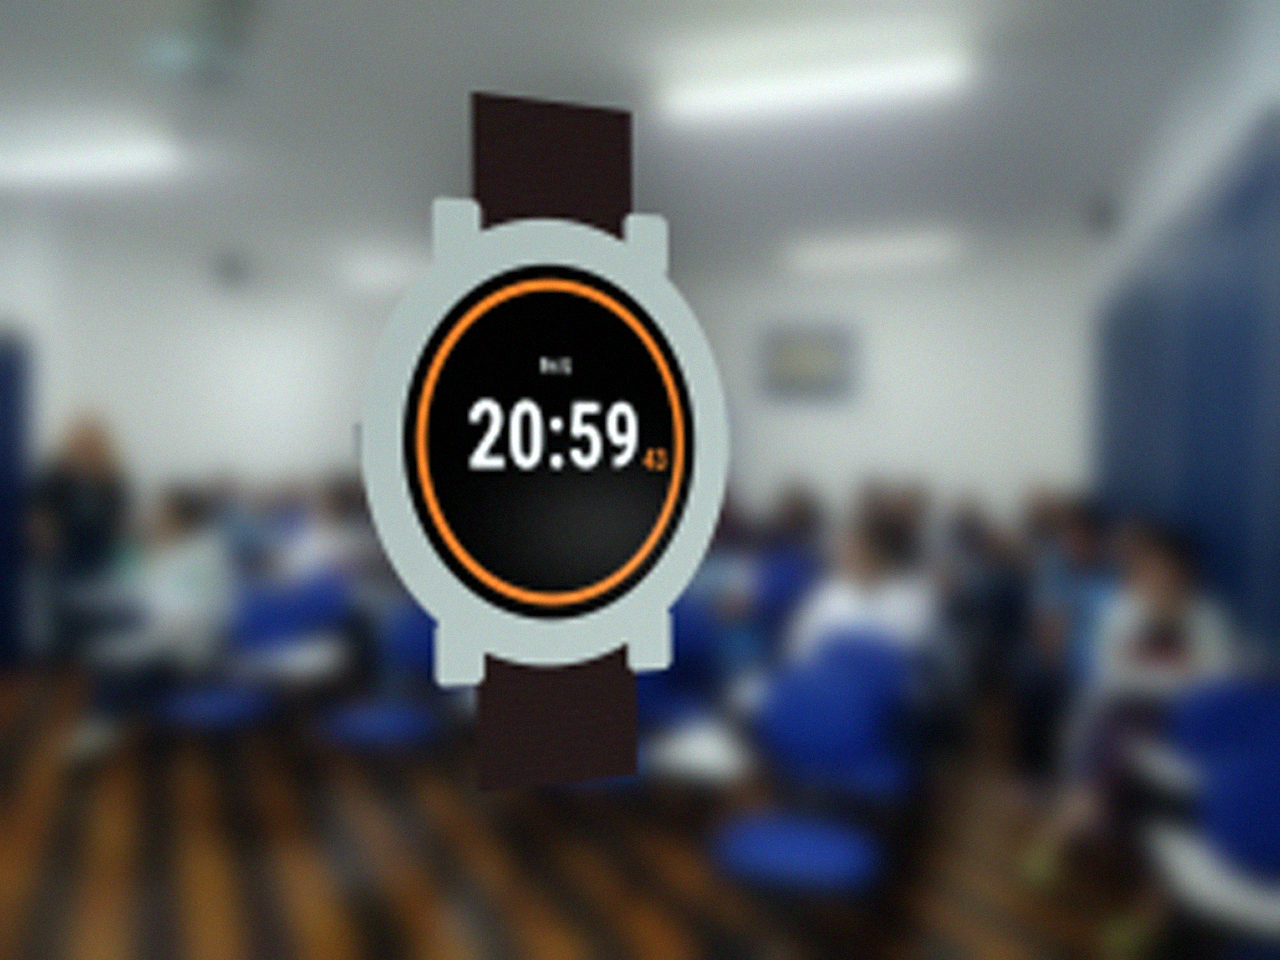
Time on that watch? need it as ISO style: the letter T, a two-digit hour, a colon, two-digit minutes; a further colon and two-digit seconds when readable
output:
T20:59
